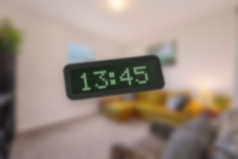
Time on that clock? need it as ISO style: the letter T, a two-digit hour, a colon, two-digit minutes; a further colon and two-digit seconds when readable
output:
T13:45
